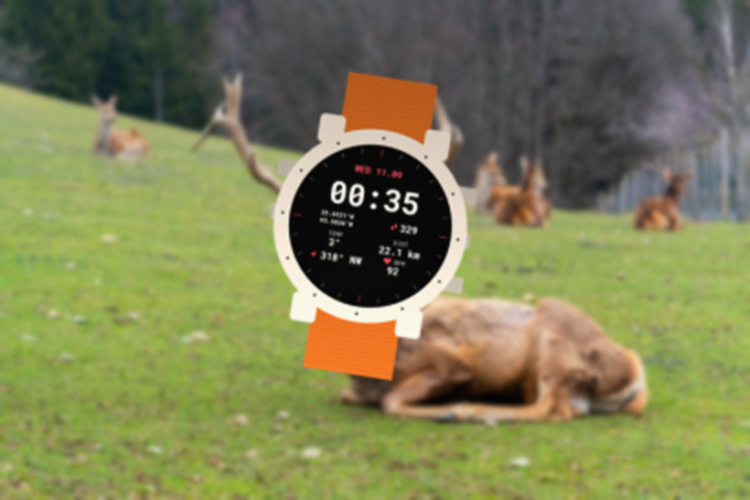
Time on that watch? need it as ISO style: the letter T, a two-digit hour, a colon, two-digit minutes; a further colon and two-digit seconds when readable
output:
T00:35
